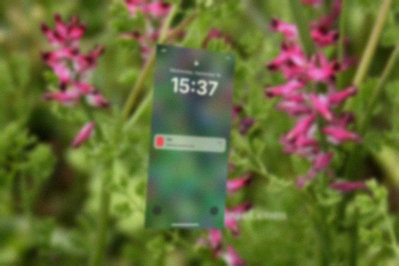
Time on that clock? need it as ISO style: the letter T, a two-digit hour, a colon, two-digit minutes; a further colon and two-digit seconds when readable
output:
T15:37
